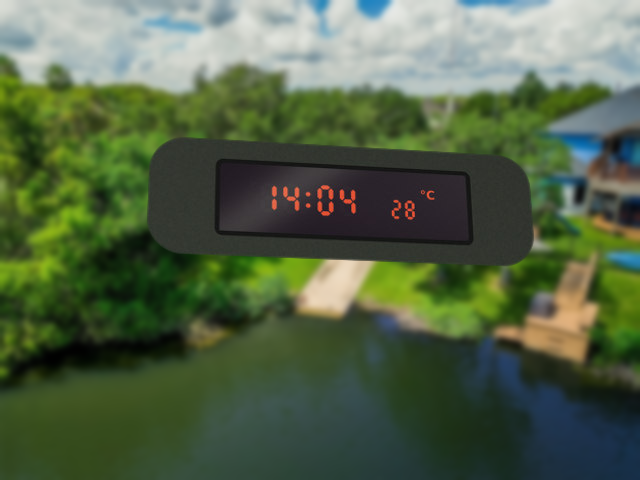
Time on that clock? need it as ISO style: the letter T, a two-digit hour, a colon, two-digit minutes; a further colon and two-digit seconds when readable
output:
T14:04
